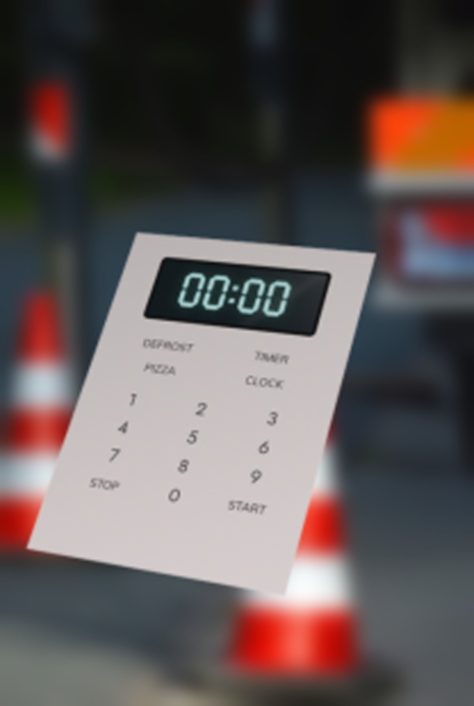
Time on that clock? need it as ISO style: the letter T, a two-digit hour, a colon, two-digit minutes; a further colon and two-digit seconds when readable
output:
T00:00
